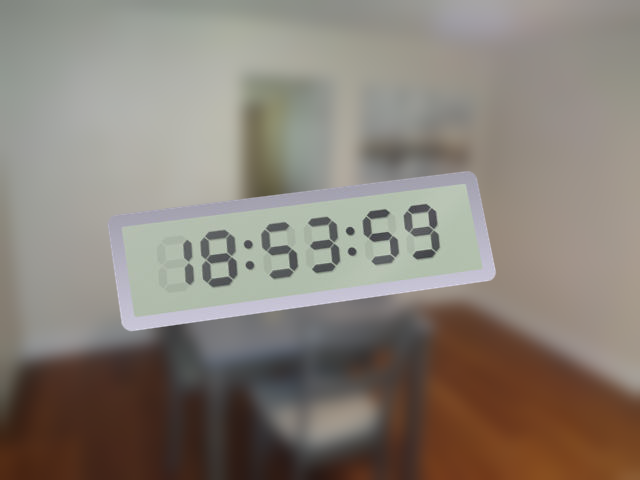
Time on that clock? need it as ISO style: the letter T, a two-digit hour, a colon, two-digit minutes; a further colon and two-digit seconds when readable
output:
T18:53:59
